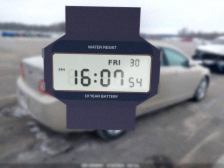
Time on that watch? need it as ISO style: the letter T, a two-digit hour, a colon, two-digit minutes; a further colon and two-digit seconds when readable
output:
T16:07:54
